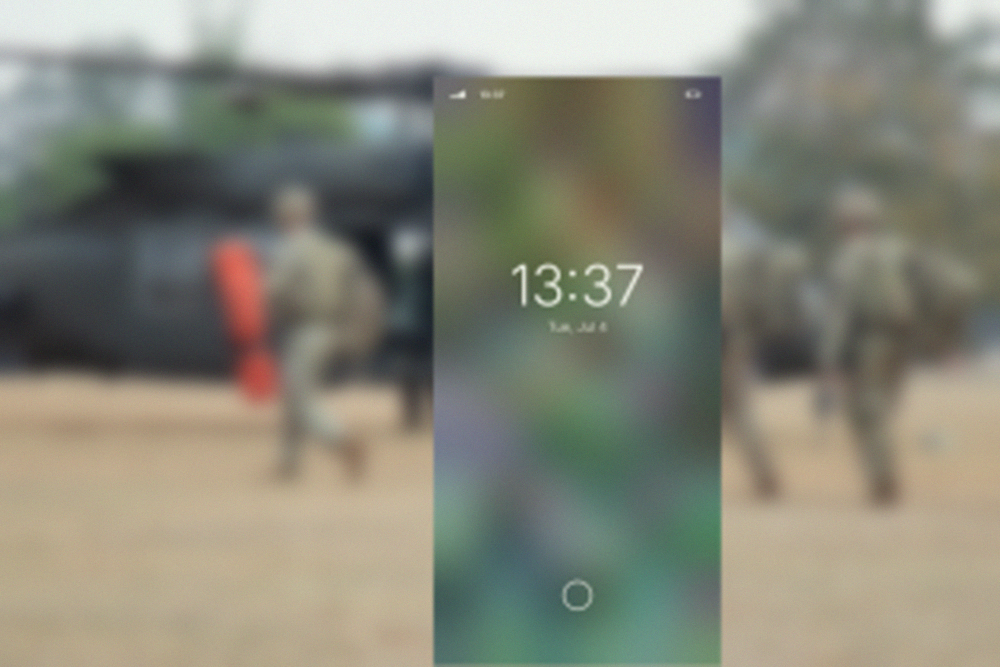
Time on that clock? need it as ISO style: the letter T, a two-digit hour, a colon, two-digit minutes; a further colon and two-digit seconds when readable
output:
T13:37
